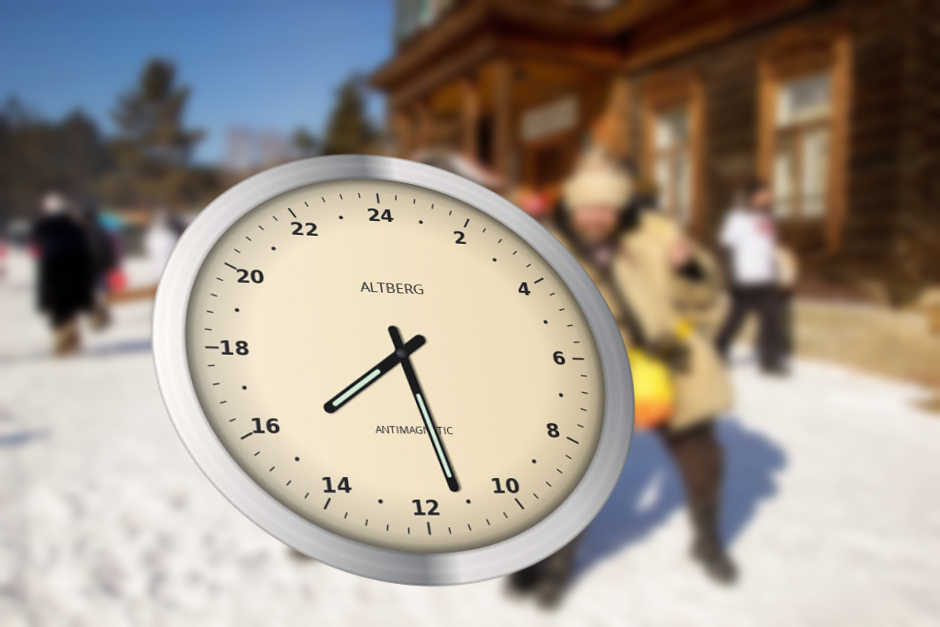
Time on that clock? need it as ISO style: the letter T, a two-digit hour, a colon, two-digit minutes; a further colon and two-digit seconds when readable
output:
T15:28
